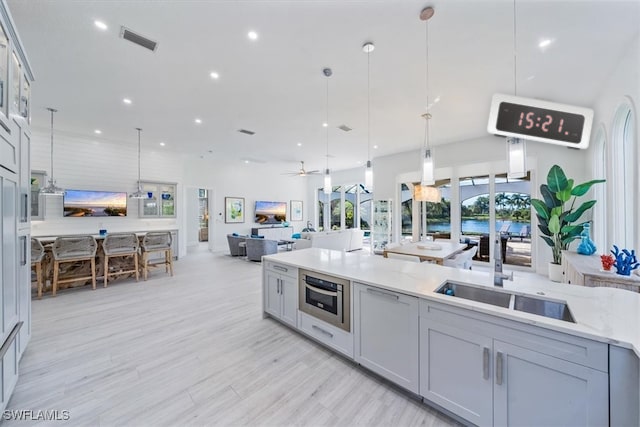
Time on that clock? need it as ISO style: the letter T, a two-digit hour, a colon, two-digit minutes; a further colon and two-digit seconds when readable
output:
T15:21
